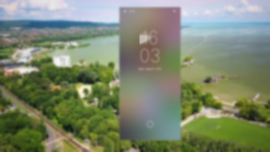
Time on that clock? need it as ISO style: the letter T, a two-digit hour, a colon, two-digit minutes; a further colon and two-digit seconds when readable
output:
T16:03
